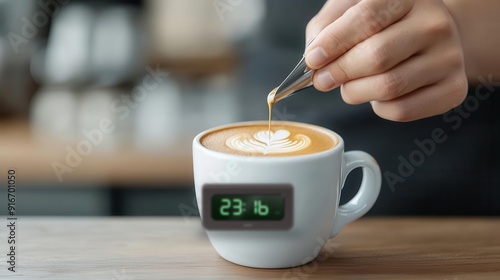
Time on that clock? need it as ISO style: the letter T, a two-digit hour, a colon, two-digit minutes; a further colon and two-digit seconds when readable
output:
T23:16
